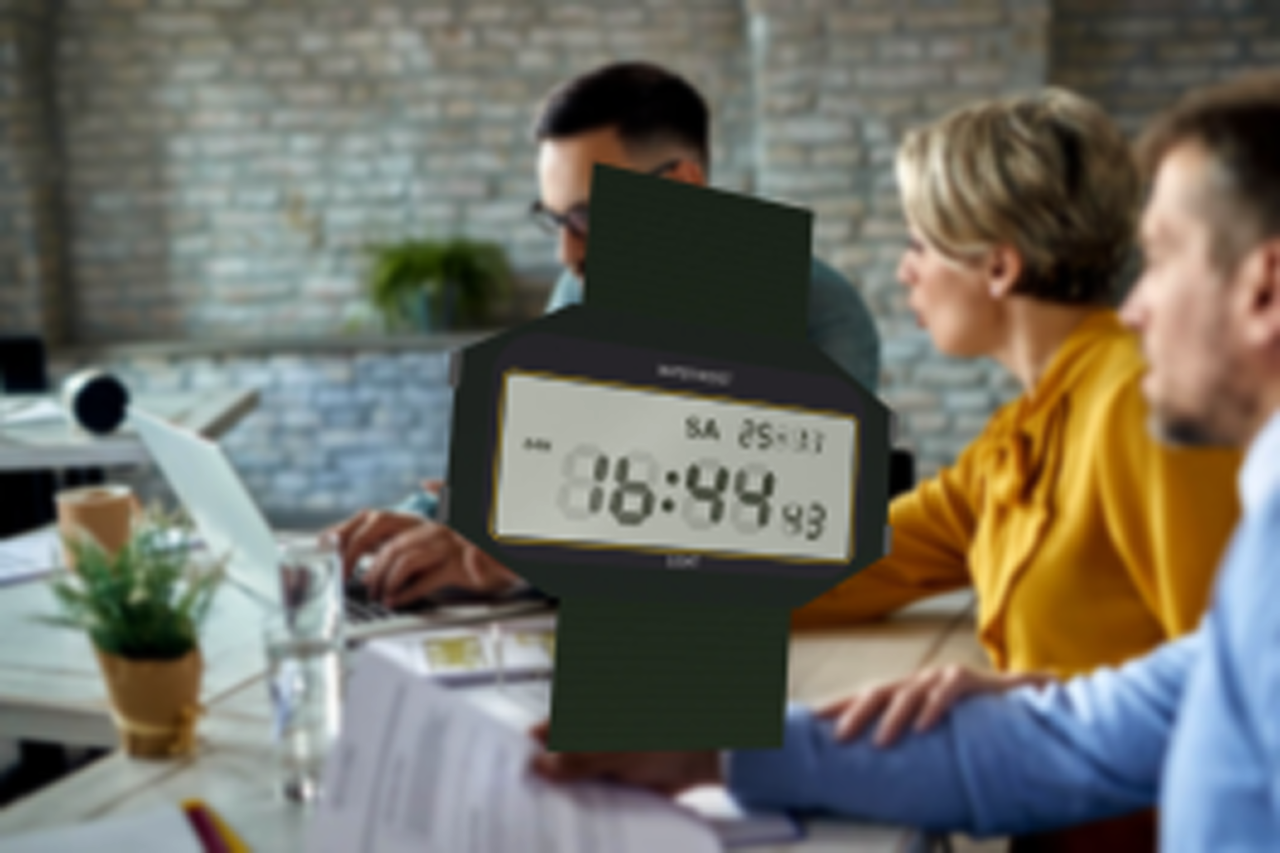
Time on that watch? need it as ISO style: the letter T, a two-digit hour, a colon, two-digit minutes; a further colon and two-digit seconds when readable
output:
T16:44:43
